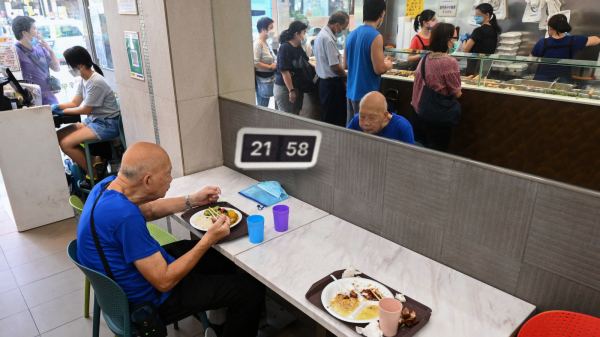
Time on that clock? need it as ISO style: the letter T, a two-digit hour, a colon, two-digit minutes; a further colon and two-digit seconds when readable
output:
T21:58
